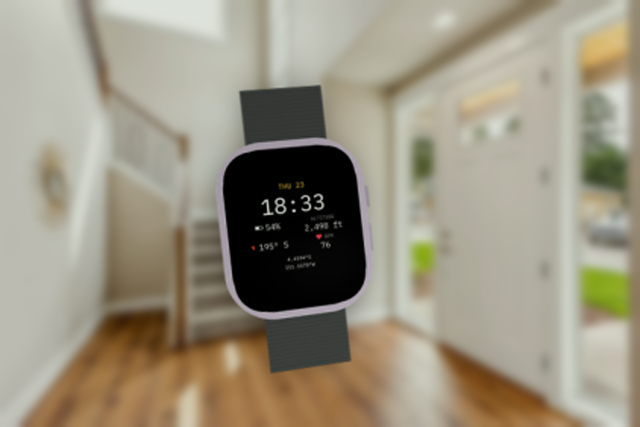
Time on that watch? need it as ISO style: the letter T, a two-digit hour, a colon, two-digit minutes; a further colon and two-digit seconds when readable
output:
T18:33
